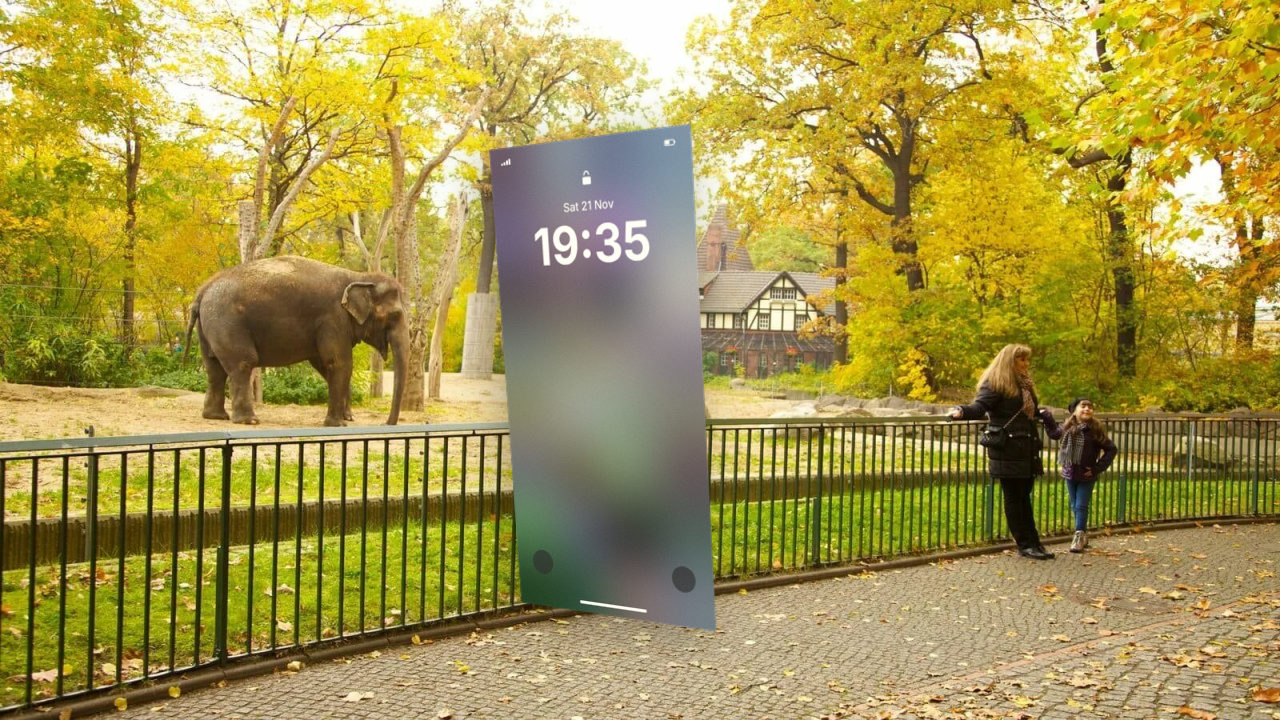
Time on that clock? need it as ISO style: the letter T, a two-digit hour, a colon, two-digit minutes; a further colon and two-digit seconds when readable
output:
T19:35
